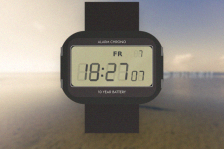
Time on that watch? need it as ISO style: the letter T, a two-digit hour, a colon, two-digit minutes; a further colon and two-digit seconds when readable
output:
T18:27:07
